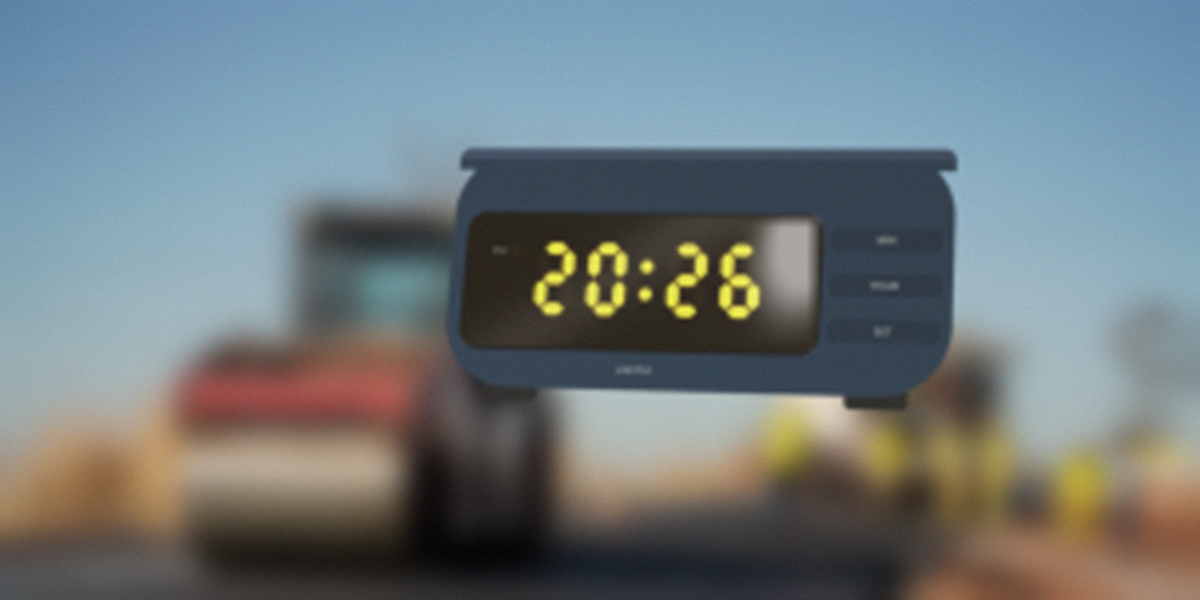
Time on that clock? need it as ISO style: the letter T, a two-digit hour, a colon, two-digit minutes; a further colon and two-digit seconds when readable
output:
T20:26
